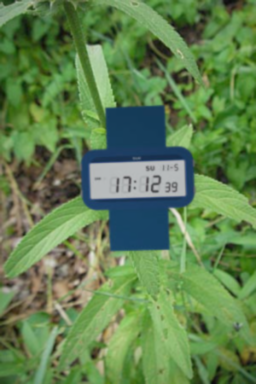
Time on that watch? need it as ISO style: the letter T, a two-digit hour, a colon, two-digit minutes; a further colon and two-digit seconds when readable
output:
T17:12:39
